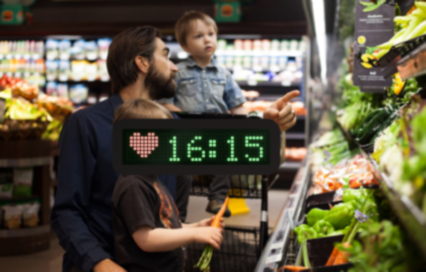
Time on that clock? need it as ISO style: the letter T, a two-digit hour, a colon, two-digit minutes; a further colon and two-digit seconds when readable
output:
T16:15
